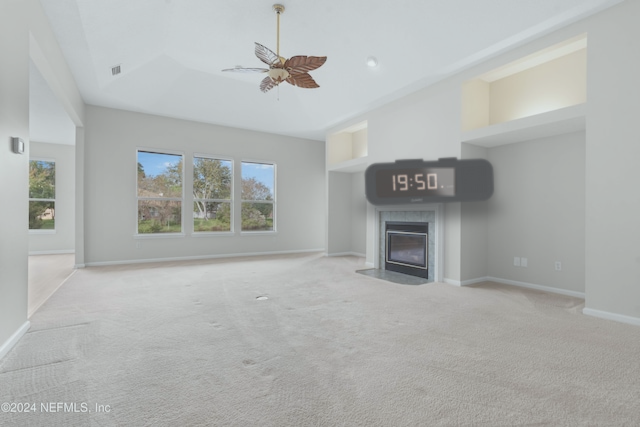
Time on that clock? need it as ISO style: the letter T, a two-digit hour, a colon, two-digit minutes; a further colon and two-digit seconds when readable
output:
T19:50
